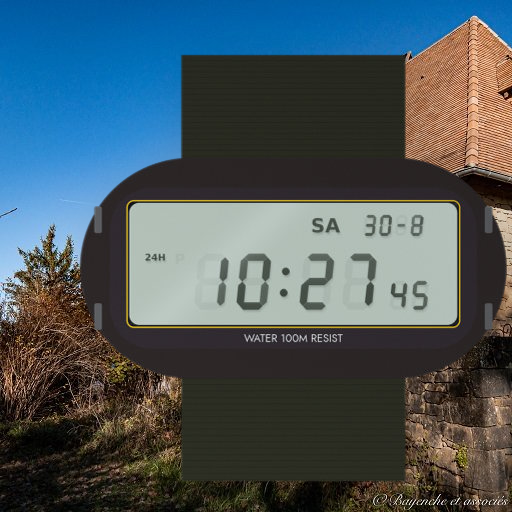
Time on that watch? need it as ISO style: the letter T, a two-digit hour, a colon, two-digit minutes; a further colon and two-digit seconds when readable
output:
T10:27:45
